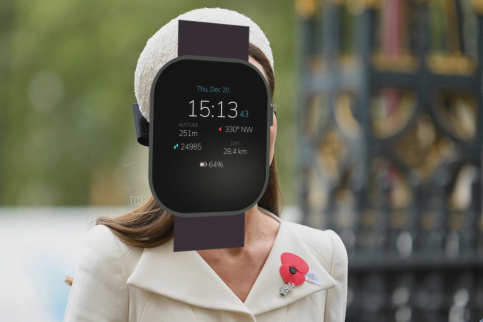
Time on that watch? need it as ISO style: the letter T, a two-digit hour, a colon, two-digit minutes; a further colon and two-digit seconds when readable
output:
T15:13:43
